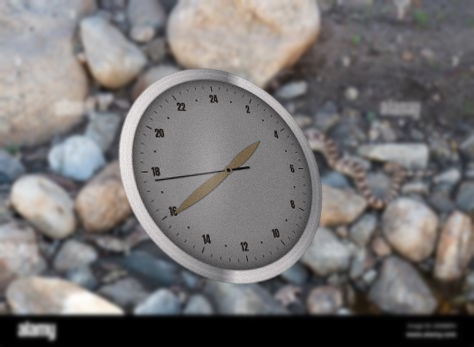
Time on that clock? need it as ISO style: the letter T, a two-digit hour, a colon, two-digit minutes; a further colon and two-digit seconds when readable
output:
T03:39:44
